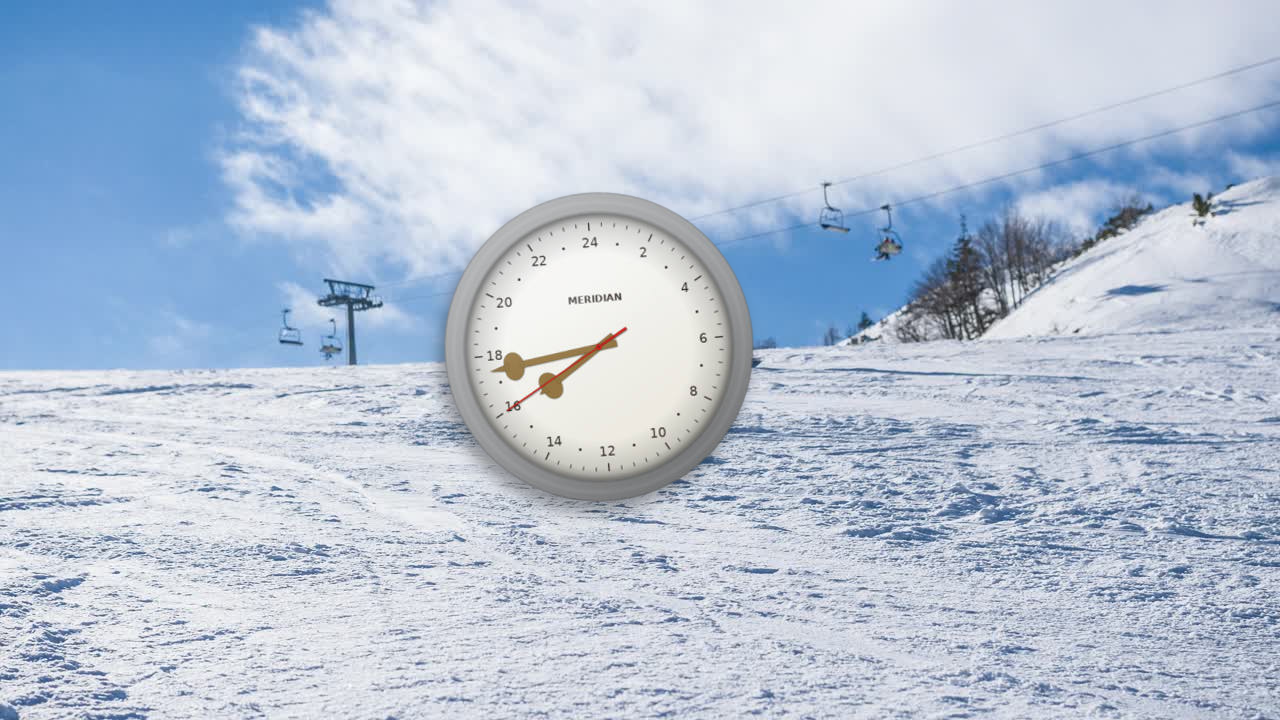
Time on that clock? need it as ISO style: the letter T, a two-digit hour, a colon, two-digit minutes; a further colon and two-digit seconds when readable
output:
T15:43:40
